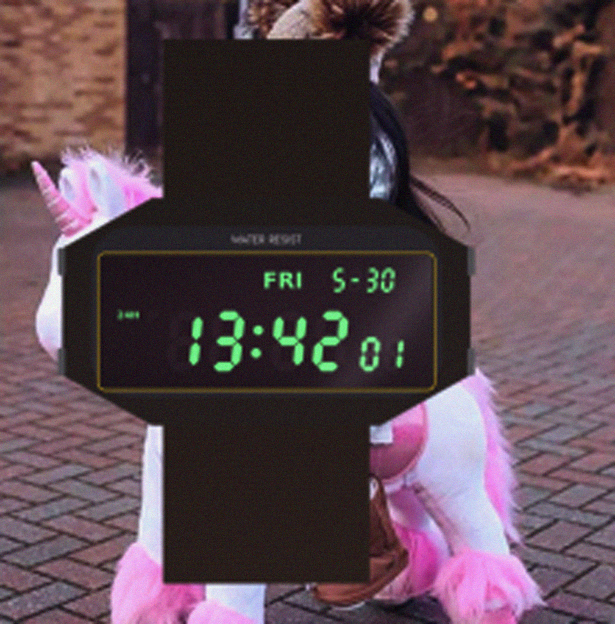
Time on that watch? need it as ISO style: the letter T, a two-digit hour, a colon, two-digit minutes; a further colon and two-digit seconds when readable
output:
T13:42:01
